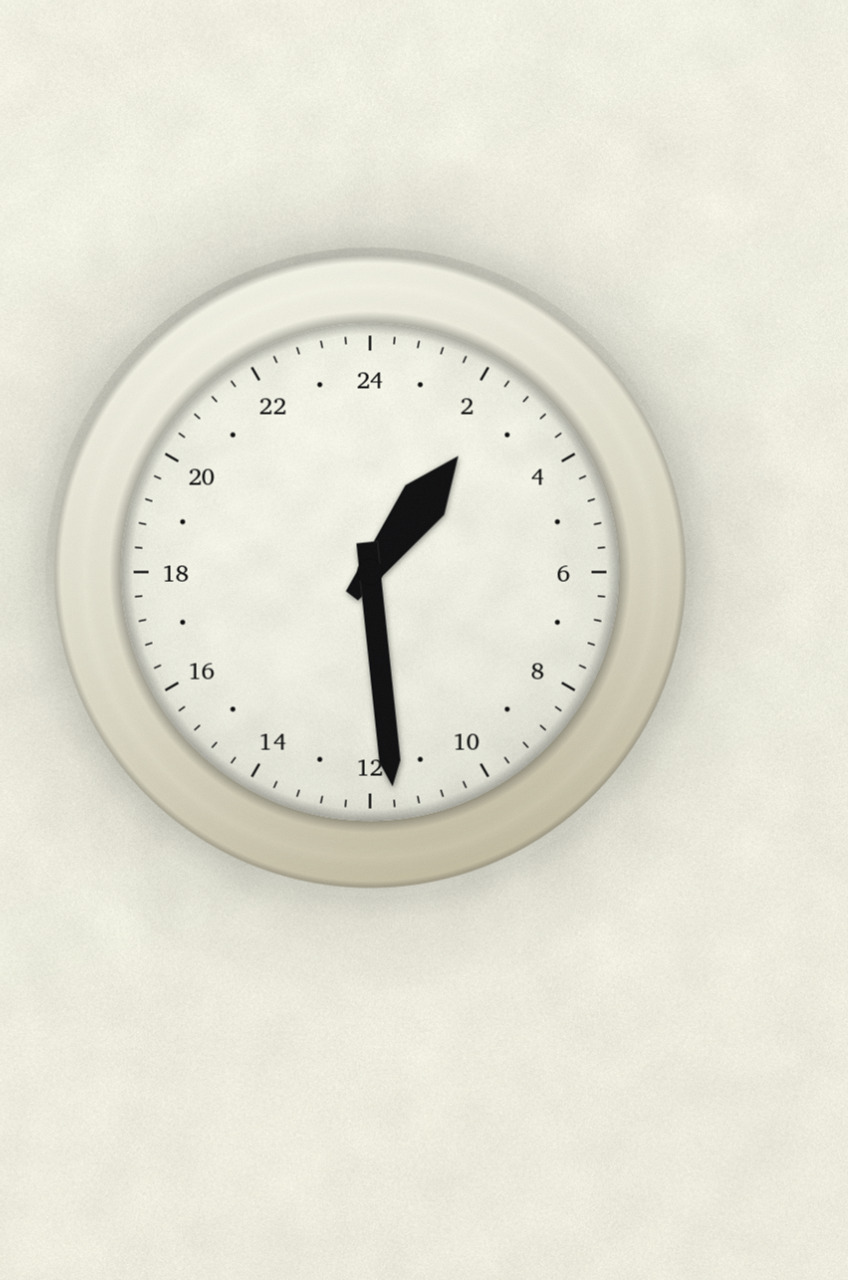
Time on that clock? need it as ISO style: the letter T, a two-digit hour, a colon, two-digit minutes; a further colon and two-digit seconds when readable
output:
T02:29
